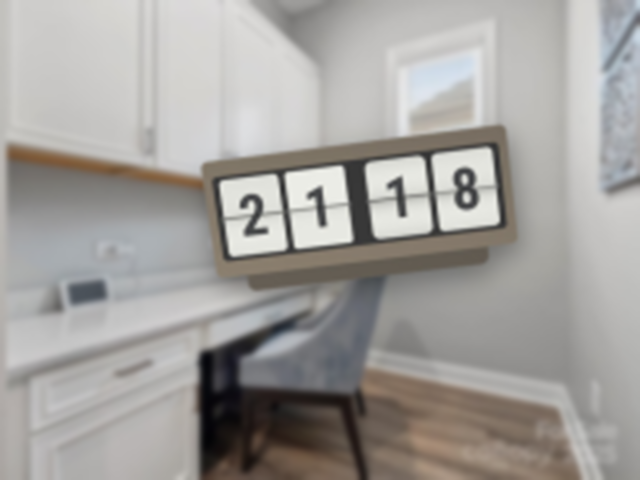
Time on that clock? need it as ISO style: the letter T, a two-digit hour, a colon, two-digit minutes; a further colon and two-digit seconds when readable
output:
T21:18
